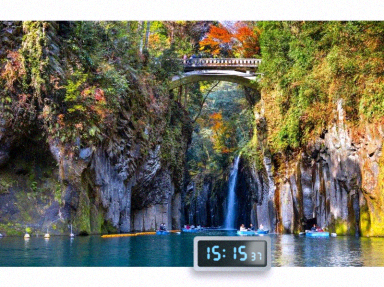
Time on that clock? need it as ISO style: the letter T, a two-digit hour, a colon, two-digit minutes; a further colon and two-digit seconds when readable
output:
T15:15:37
